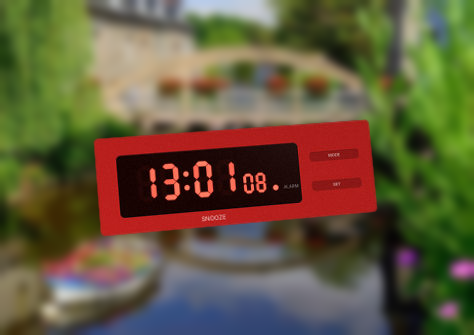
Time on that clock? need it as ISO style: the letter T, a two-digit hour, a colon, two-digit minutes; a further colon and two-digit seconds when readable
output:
T13:01:08
